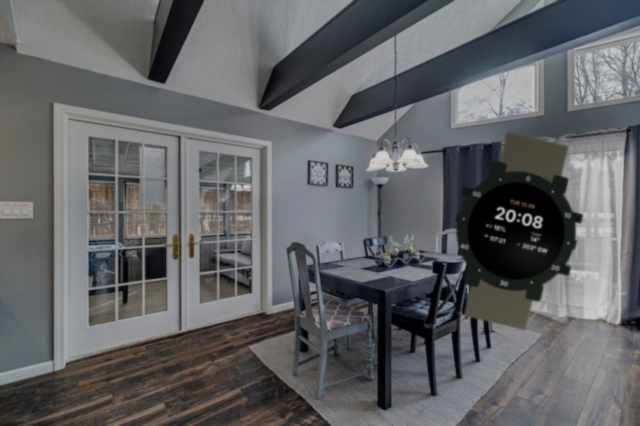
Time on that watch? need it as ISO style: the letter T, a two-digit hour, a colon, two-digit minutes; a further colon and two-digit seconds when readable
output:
T20:08
